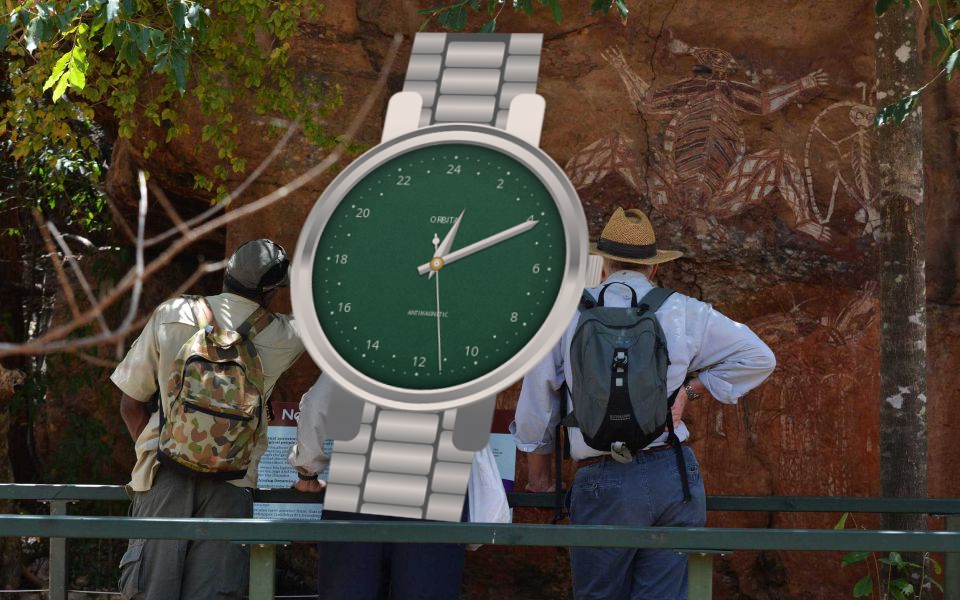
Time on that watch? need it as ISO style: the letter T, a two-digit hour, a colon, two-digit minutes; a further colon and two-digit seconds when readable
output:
T01:10:28
